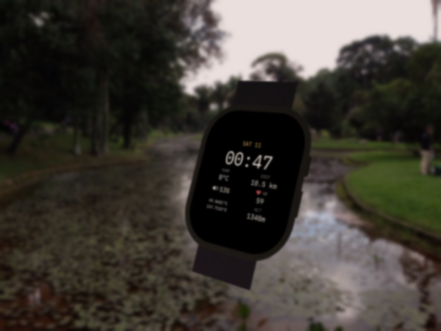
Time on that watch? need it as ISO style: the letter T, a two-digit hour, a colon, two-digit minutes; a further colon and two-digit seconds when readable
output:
T00:47
